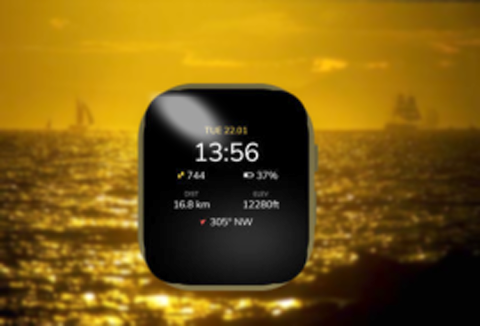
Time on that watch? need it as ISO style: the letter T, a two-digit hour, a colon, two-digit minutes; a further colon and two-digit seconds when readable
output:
T13:56
